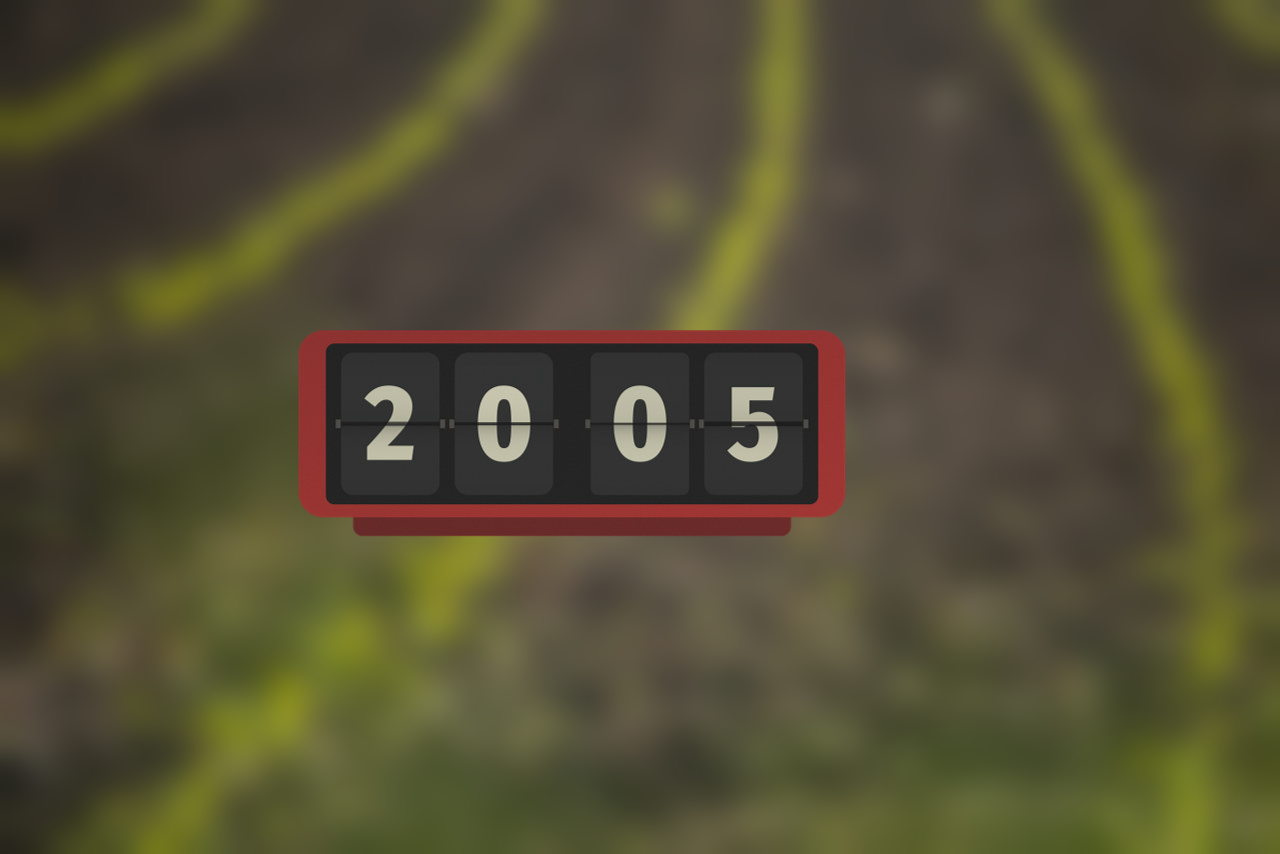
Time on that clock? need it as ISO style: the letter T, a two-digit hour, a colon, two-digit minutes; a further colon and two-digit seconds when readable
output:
T20:05
